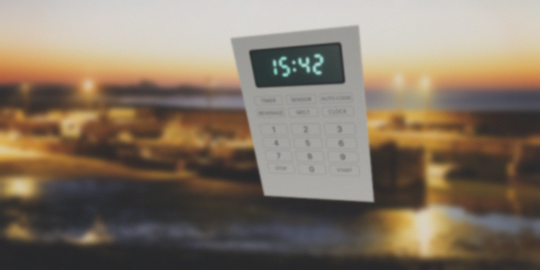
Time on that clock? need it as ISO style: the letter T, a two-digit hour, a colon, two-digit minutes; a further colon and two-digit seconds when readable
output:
T15:42
